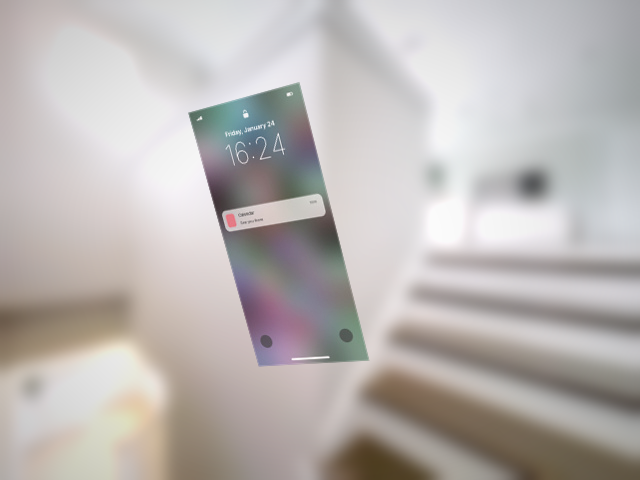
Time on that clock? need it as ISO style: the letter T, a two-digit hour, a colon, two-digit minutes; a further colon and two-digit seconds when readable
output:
T16:24
